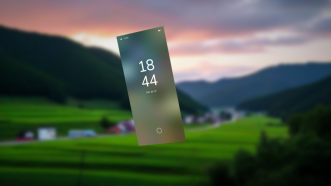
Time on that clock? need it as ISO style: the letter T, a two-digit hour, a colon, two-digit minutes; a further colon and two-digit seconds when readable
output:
T18:44
